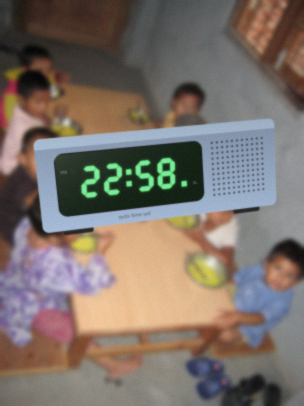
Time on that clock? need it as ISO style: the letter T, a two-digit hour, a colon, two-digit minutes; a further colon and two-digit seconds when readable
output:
T22:58
